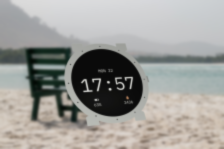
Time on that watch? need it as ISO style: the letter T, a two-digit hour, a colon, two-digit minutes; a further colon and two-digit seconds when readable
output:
T17:57
